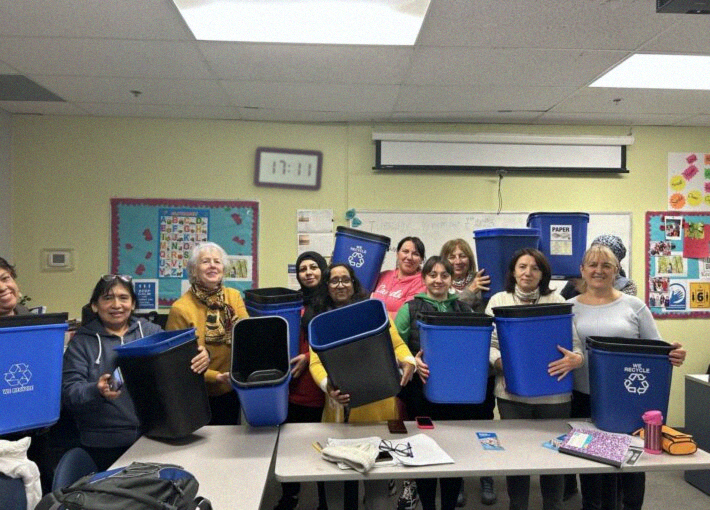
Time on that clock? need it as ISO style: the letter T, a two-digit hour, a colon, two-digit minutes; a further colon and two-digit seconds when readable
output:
T17:11
